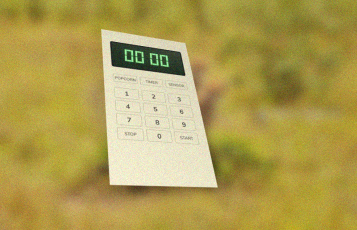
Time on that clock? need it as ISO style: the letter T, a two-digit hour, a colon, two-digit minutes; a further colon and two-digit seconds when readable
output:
T00:00
